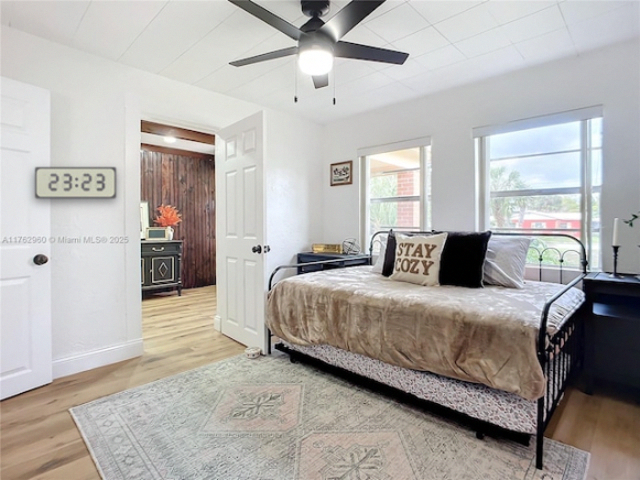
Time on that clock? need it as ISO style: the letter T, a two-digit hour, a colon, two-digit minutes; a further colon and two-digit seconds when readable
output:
T23:23
